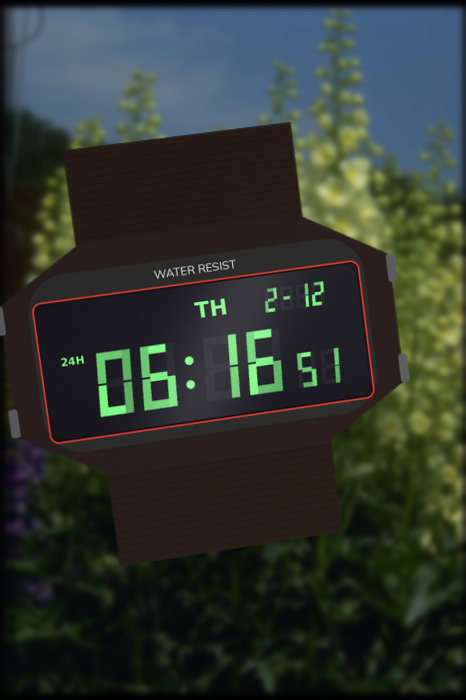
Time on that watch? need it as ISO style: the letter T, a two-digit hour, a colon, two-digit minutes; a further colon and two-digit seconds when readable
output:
T06:16:51
